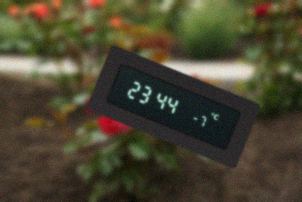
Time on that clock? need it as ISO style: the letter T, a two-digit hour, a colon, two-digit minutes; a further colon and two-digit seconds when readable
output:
T23:44
